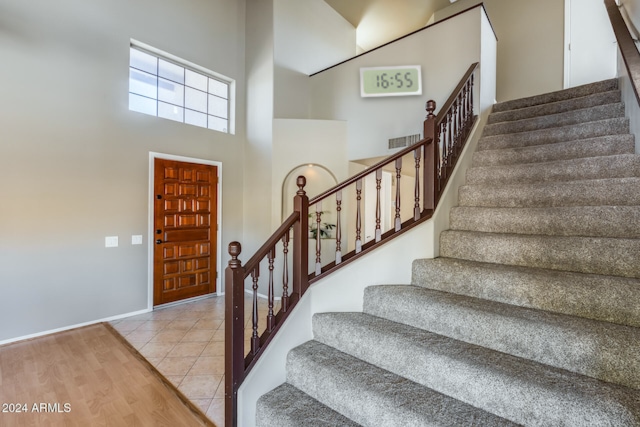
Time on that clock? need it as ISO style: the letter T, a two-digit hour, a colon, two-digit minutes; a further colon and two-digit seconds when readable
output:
T16:55
